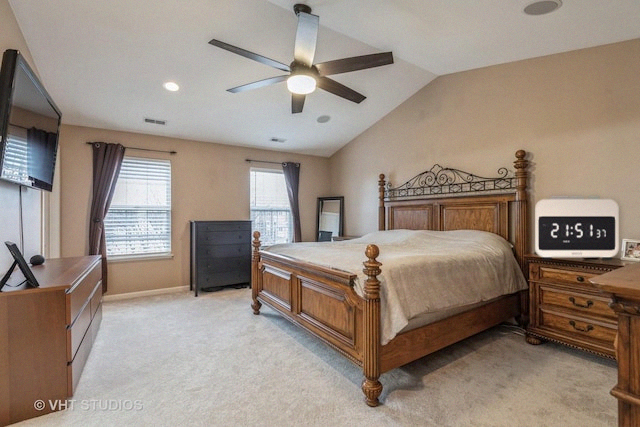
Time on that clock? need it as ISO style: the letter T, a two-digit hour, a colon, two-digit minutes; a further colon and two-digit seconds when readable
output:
T21:51
